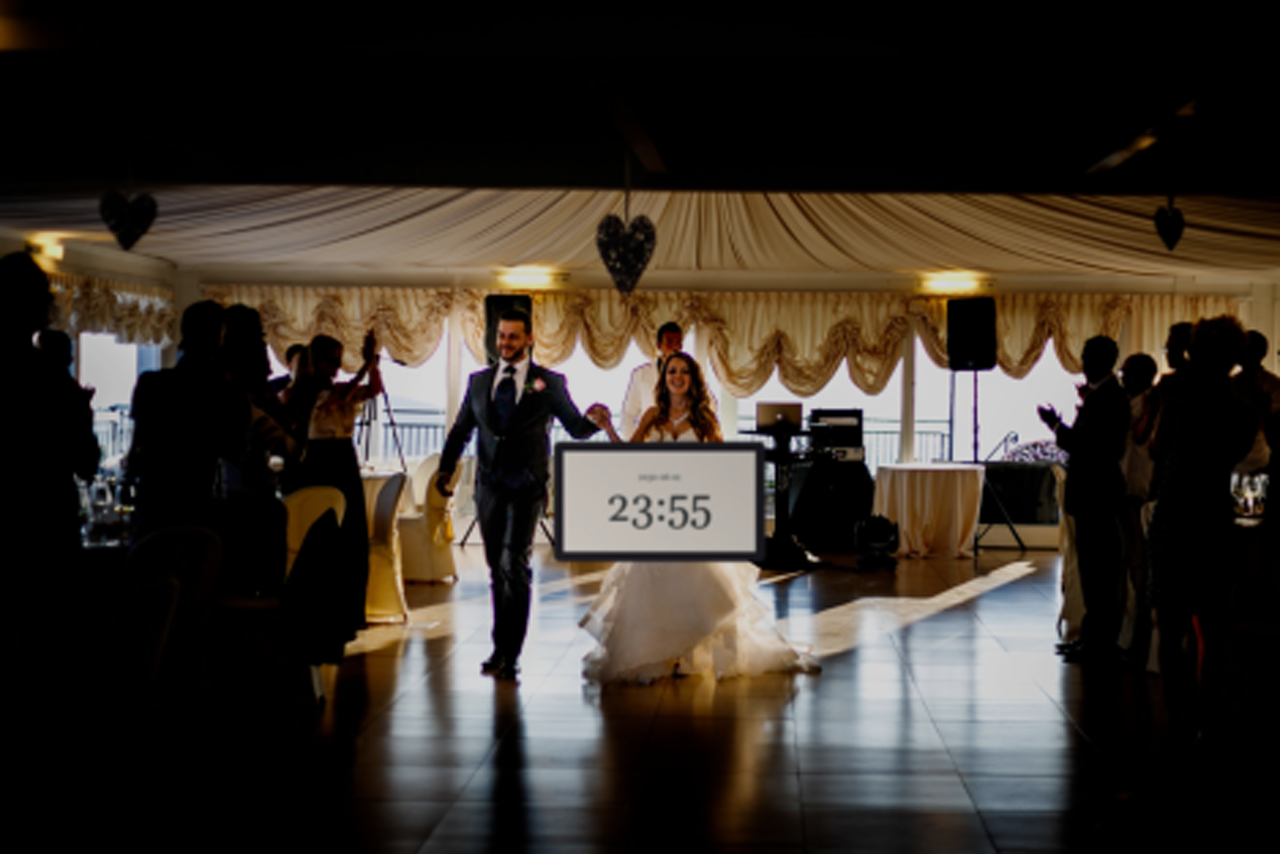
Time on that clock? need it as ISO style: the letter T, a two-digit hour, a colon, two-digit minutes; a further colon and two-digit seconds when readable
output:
T23:55
